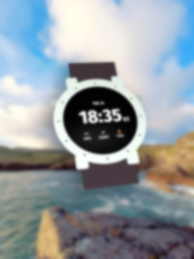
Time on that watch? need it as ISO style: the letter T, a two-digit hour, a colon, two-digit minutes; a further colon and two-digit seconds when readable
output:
T18:35
